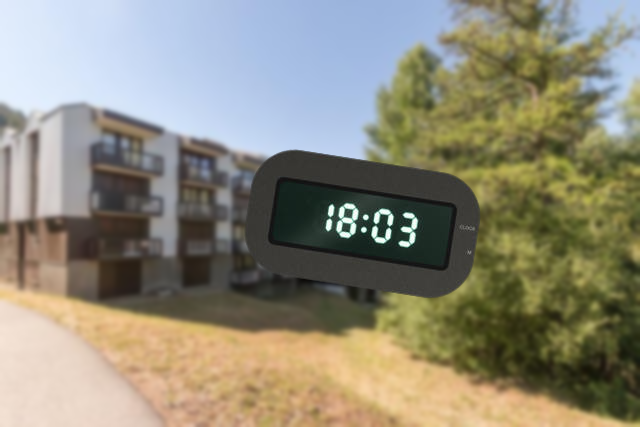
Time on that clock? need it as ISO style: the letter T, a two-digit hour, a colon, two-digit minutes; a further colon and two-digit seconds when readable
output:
T18:03
